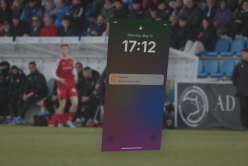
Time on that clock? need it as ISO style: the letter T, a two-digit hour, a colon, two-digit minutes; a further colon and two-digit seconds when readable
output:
T17:12
